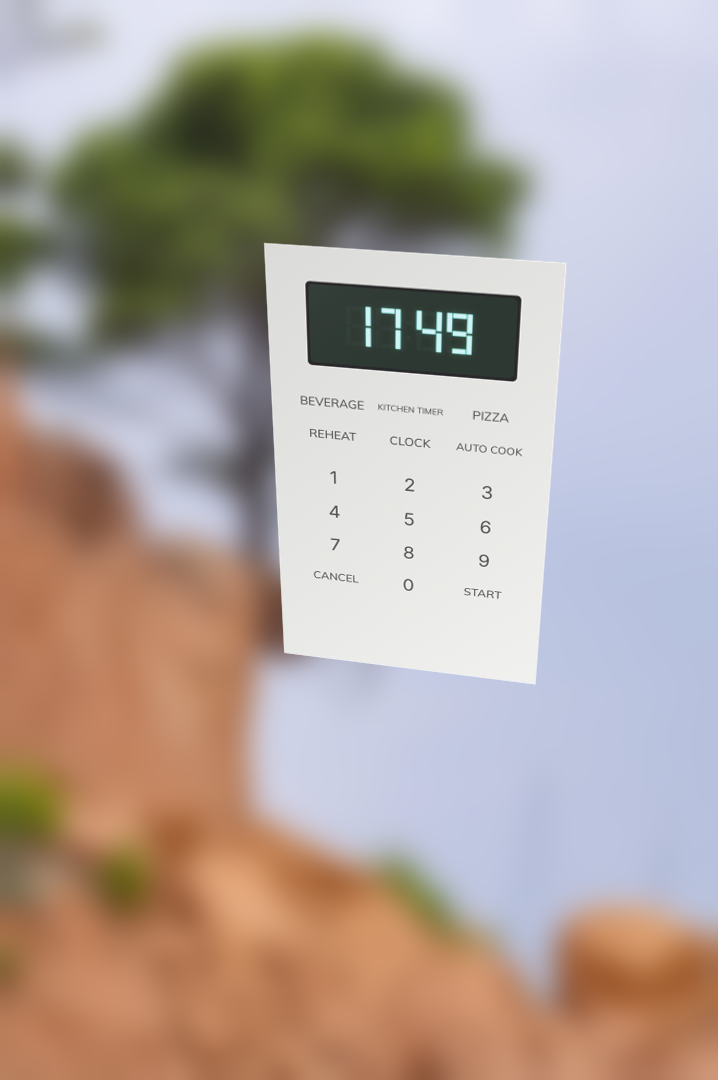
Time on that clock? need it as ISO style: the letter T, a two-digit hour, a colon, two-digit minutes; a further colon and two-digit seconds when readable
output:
T17:49
